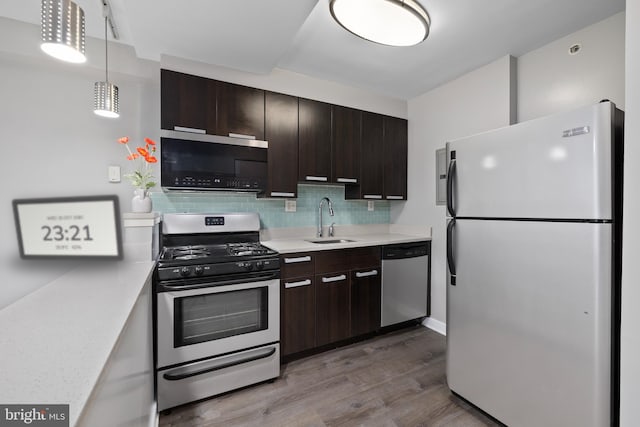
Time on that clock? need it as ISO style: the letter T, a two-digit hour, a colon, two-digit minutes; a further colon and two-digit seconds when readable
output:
T23:21
